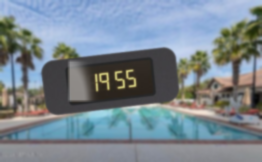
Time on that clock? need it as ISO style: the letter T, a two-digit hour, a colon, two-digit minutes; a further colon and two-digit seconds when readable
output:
T19:55
